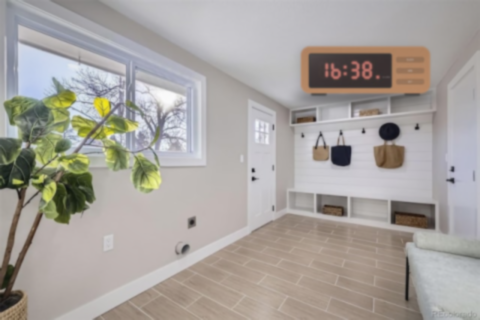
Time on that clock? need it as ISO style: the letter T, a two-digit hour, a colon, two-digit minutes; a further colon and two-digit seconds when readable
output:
T16:38
